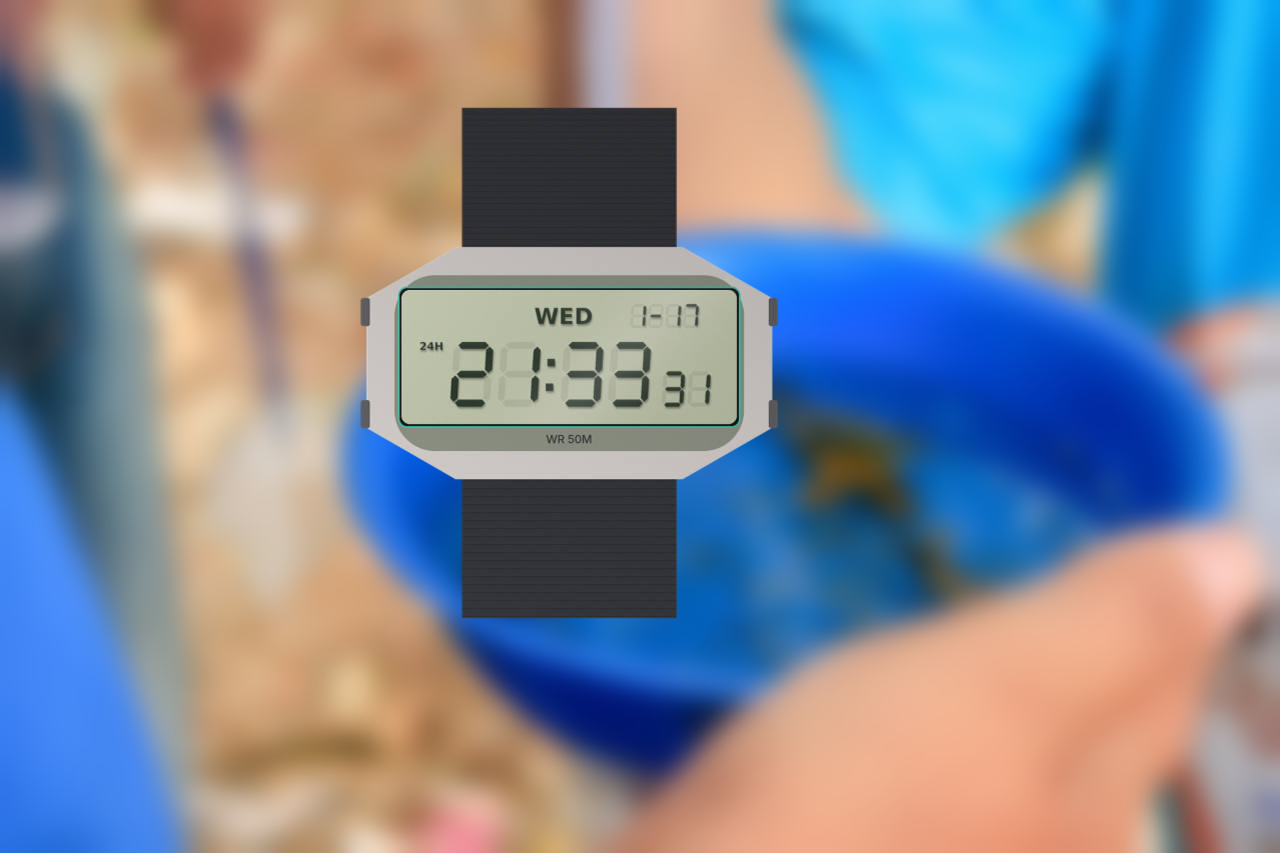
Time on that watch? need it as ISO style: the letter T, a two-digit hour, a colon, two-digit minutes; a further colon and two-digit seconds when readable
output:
T21:33:31
